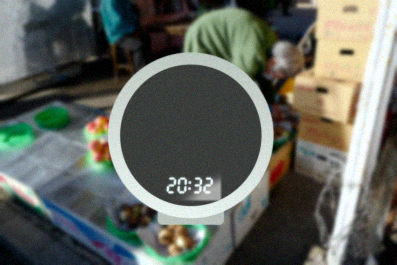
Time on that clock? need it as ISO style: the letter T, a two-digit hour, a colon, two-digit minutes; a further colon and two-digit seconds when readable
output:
T20:32
